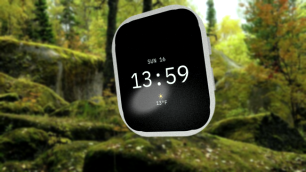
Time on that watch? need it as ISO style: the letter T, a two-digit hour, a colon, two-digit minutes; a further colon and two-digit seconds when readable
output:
T13:59
